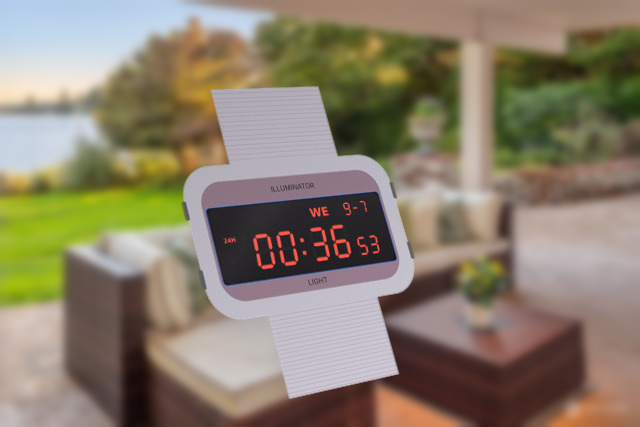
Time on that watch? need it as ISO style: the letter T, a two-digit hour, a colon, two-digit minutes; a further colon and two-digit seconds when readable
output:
T00:36:53
